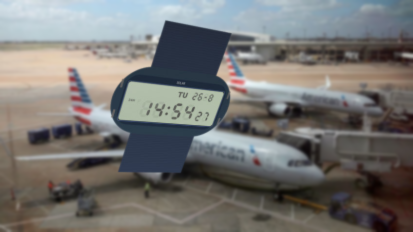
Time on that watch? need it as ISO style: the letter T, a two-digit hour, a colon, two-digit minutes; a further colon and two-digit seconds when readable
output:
T14:54:27
